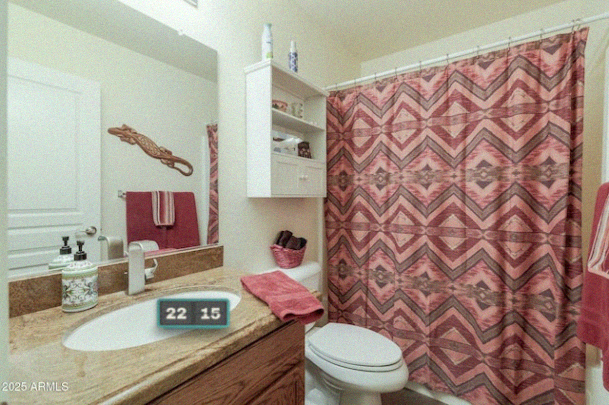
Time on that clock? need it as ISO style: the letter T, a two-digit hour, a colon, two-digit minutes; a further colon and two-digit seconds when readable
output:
T22:15
